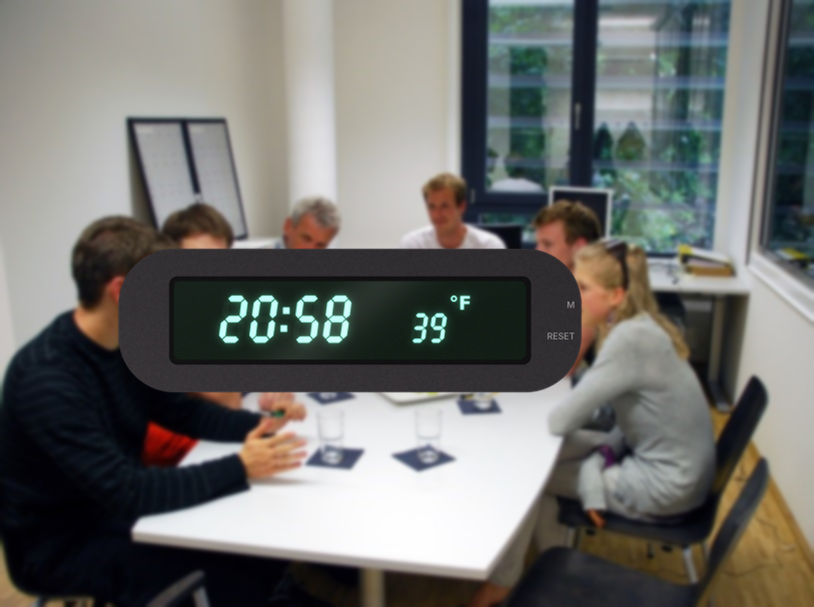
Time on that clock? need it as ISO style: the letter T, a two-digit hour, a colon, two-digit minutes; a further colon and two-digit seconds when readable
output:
T20:58
